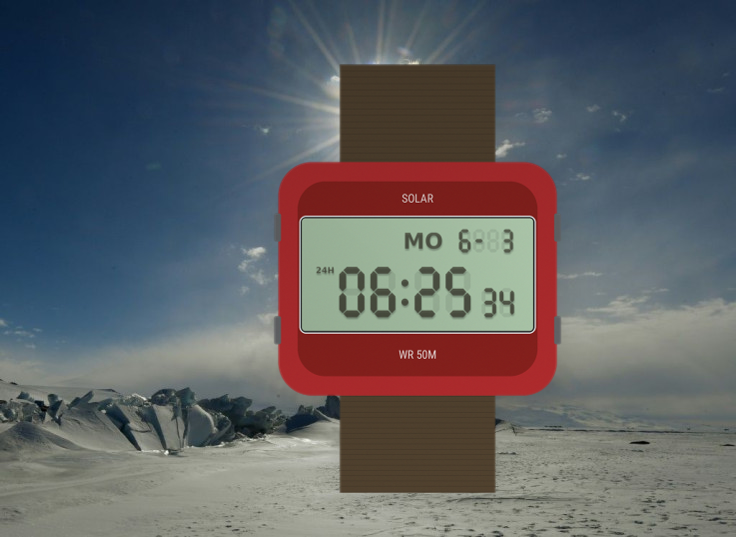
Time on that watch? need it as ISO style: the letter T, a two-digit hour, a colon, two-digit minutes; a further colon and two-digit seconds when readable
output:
T06:25:34
